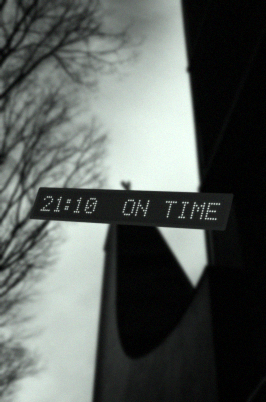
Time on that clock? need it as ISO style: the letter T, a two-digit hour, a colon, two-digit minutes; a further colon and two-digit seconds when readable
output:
T21:10
